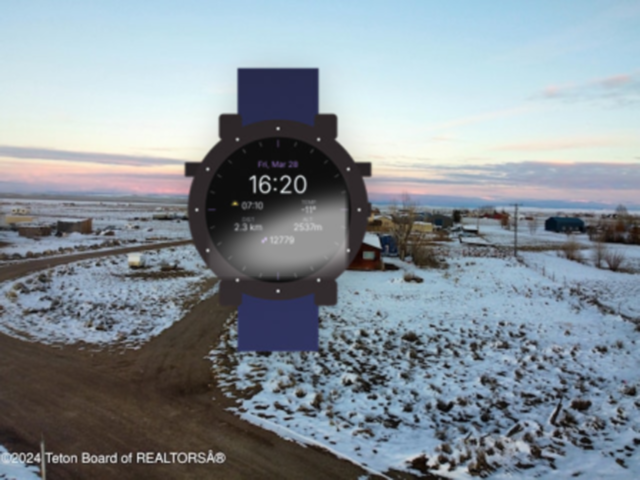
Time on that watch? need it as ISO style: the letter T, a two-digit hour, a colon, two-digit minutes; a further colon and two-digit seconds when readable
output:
T16:20
